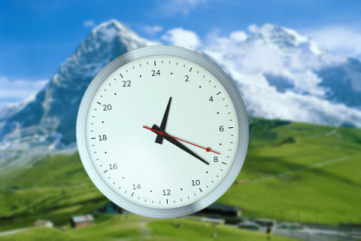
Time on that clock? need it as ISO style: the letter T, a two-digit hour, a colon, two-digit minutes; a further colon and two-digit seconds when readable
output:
T01:21:19
